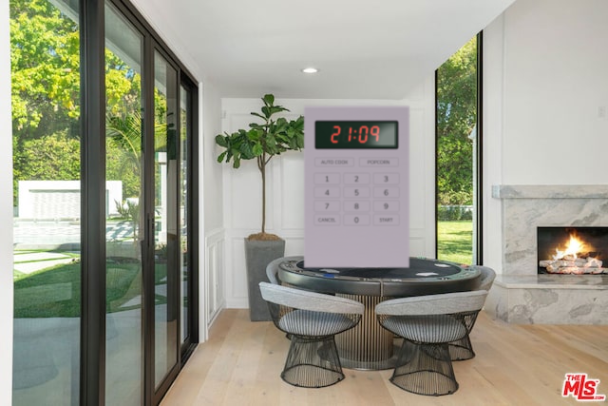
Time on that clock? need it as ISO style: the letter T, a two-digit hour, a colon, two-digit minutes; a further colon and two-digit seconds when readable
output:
T21:09
